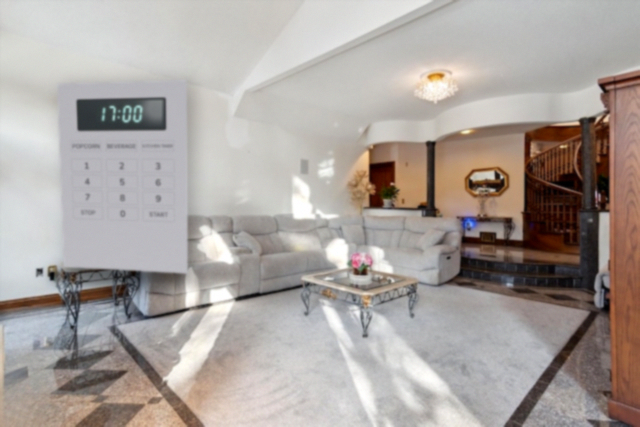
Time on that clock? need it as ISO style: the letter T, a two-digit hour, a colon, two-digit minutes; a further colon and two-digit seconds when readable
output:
T17:00
